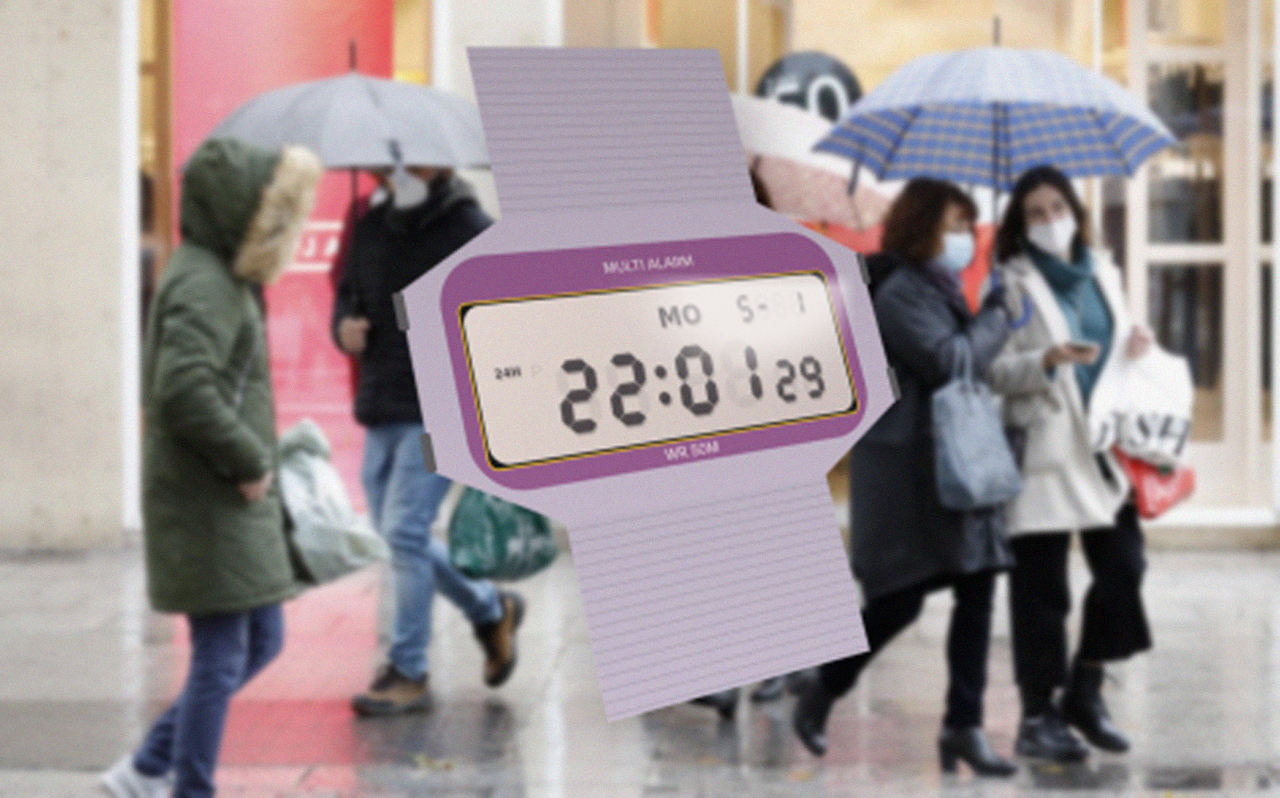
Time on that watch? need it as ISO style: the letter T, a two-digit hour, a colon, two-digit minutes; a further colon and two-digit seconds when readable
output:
T22:01:29
